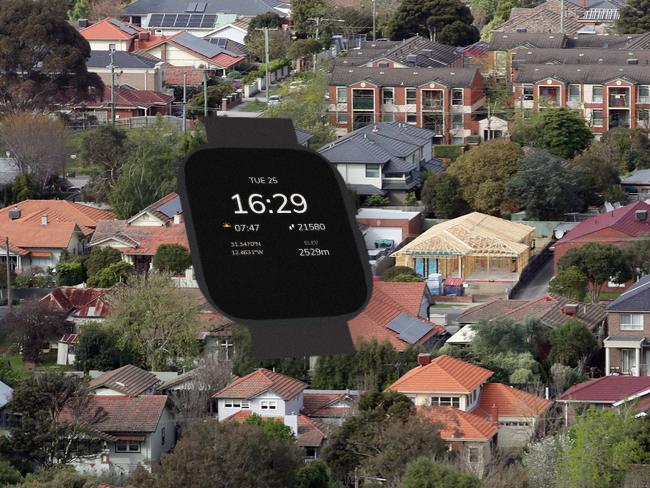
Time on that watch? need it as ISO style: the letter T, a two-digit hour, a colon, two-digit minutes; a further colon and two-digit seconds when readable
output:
T16:29
